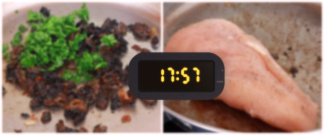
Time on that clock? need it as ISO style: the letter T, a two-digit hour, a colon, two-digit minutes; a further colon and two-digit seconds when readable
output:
T17:57
